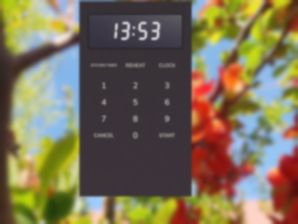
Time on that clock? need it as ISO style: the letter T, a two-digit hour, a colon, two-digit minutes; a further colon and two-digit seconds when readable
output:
T13:53
